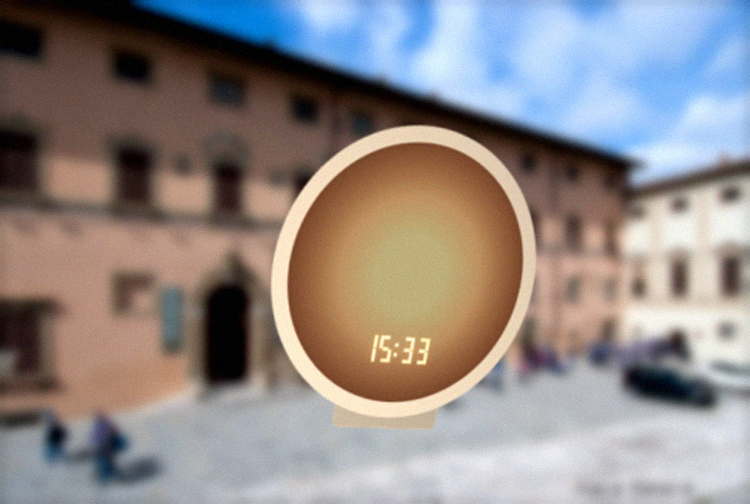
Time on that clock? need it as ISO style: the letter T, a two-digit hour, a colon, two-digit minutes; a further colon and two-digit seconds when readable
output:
T15:33
